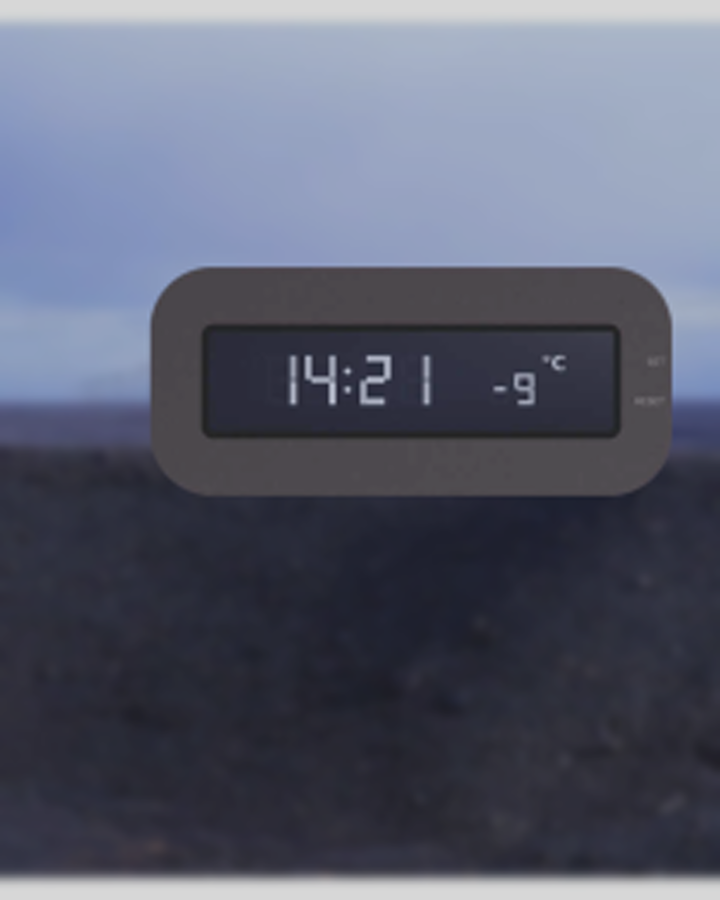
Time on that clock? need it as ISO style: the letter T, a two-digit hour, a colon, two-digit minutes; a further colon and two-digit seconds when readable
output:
T14:21
